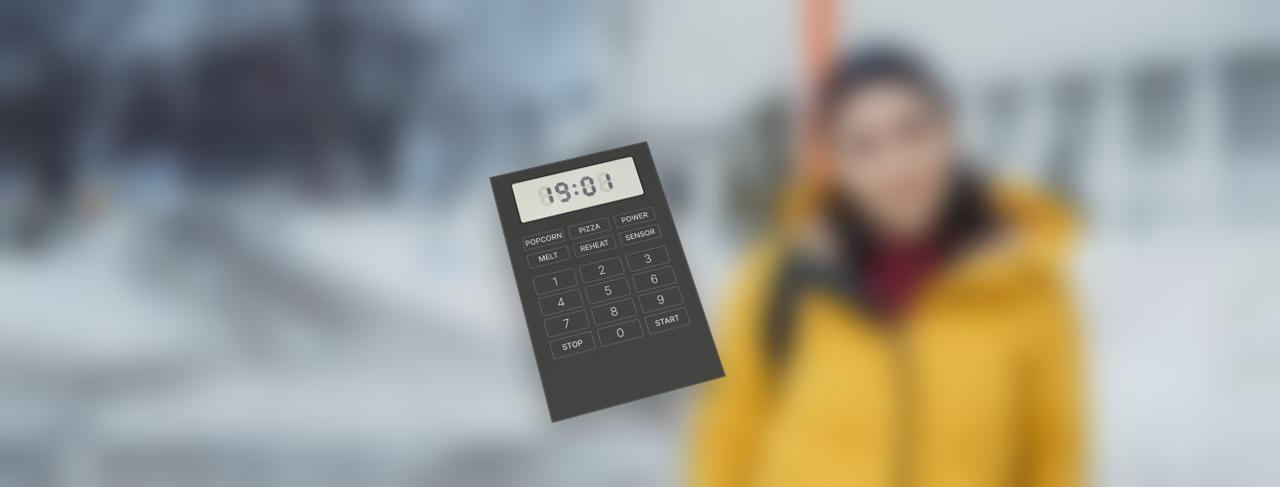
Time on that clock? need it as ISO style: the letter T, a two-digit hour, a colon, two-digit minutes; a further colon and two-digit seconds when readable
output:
T19:01
